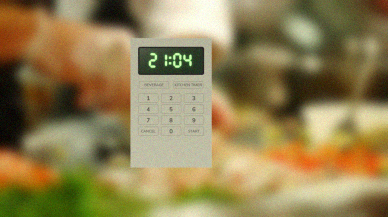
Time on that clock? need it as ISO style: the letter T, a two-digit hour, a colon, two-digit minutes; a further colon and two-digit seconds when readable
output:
T21:04
